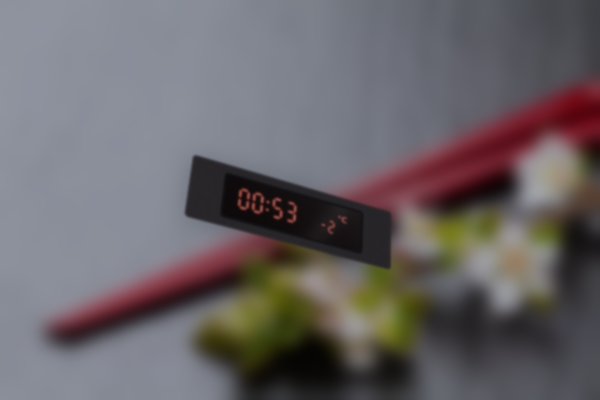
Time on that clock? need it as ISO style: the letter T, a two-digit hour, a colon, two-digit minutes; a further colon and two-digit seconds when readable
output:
T00:53
